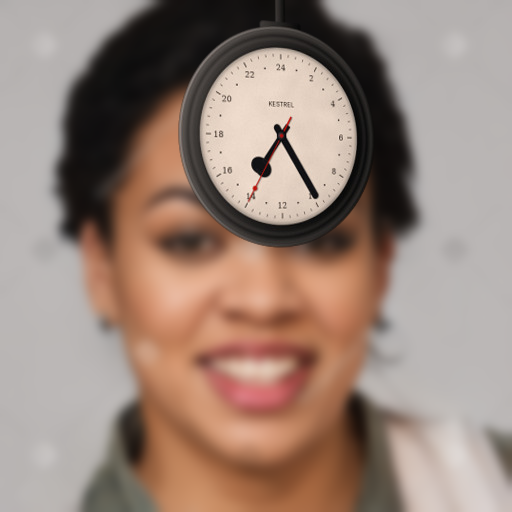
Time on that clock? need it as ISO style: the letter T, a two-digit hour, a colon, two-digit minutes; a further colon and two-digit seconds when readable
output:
T14:24:35
